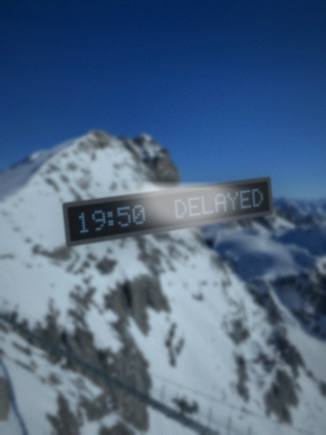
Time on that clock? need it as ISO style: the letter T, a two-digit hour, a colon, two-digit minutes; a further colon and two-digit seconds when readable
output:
T19:50
